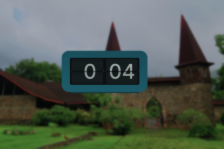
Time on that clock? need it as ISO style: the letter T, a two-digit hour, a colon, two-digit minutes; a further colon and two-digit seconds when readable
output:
T00:04
